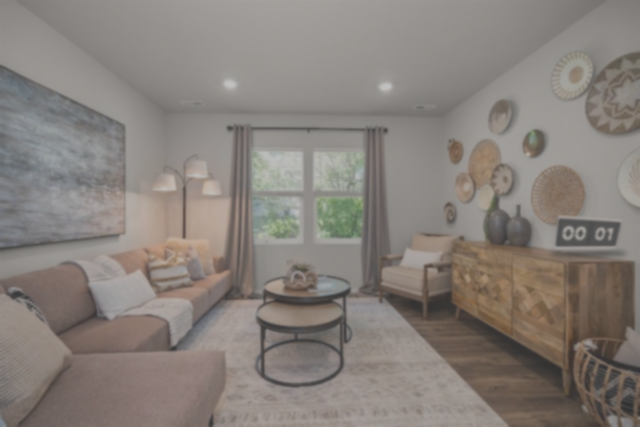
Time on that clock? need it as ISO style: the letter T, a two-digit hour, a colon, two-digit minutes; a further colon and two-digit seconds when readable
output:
T00:01
